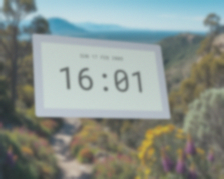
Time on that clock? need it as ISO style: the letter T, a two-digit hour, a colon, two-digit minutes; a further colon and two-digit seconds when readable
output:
T16:01
